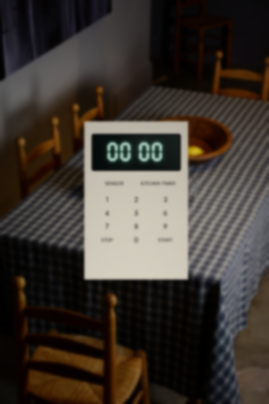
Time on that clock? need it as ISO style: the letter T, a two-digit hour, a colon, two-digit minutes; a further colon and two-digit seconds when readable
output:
T00:00
